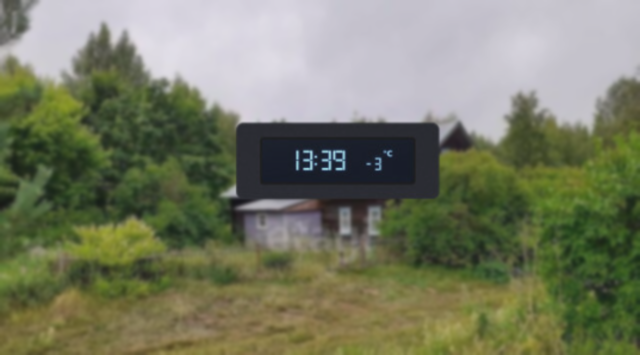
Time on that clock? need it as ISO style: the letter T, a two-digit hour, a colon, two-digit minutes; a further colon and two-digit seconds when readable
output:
T13:39
